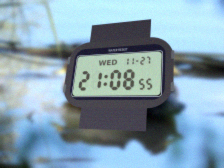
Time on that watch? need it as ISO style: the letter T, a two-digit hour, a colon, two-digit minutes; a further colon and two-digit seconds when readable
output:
T21:08:55
